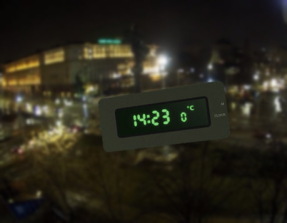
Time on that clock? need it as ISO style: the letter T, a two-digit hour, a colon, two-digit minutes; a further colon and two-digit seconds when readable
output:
T14:23
